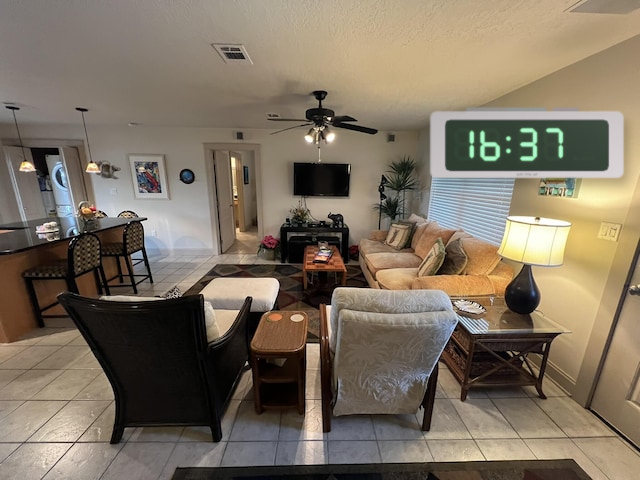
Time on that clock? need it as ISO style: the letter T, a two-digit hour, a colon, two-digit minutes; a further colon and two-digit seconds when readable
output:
T16:37
